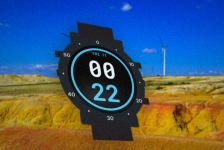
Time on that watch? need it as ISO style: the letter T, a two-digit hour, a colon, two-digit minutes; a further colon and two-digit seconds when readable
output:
T00:22
